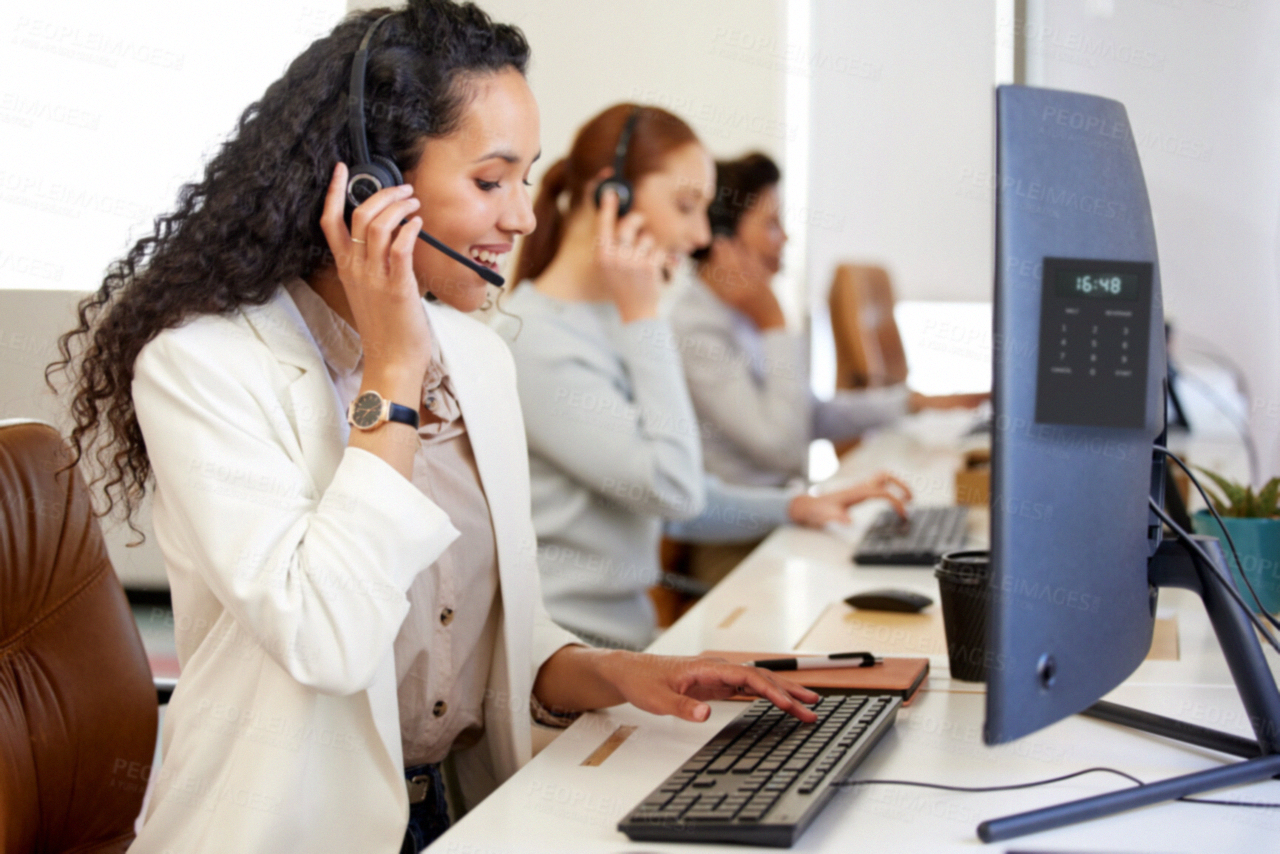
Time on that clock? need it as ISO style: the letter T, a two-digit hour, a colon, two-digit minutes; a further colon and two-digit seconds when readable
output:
T16:48
